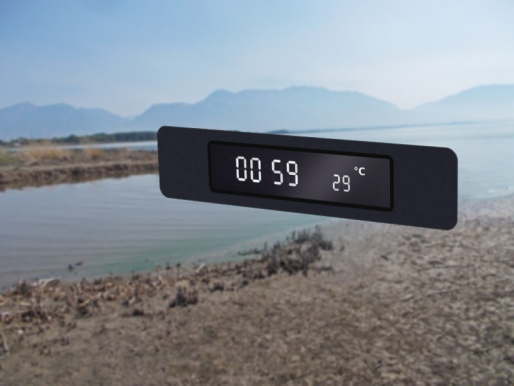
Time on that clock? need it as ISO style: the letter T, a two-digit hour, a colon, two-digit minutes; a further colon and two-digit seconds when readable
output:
T00:59
